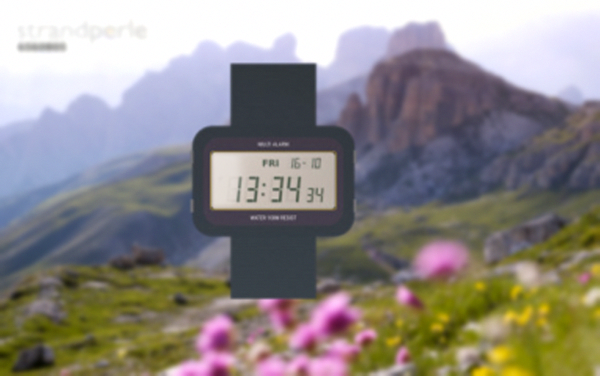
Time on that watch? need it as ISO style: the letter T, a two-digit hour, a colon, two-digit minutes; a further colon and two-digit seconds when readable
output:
T13:34:34
